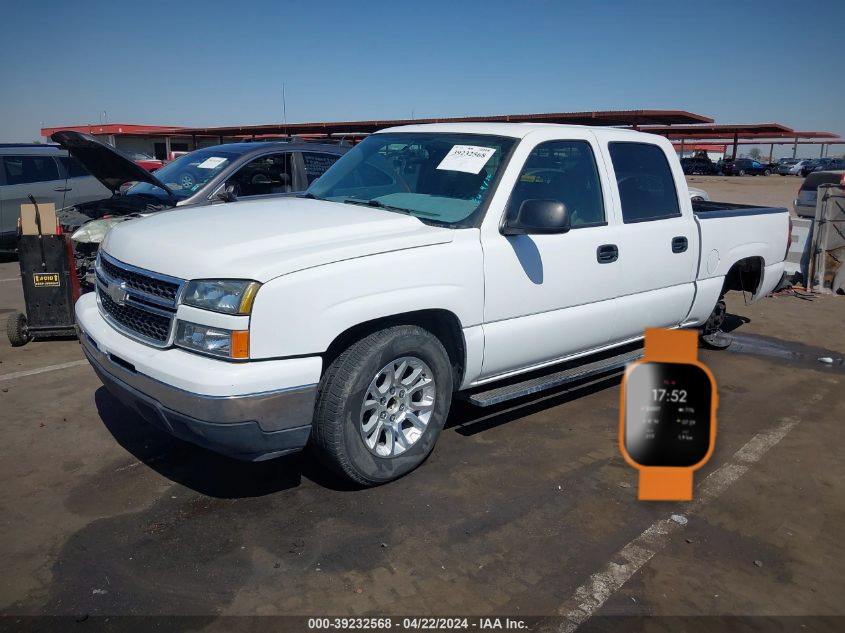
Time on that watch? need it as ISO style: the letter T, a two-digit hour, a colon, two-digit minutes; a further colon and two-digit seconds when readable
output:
T17:52
